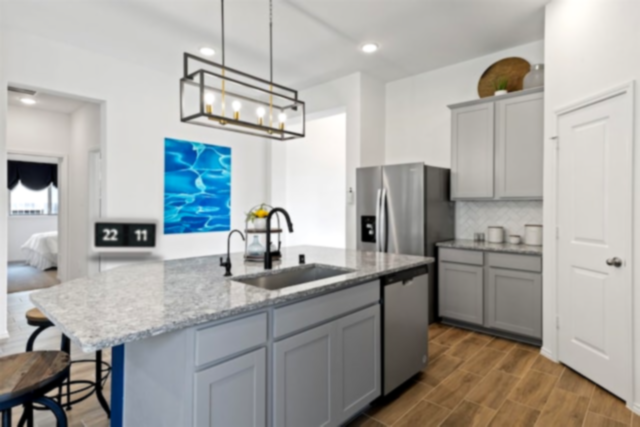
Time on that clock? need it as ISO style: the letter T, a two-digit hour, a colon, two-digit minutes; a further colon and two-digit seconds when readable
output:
T22:11
